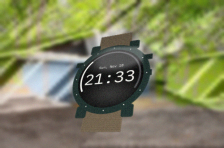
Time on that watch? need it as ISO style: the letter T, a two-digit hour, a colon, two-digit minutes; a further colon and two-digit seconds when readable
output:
T21:33
